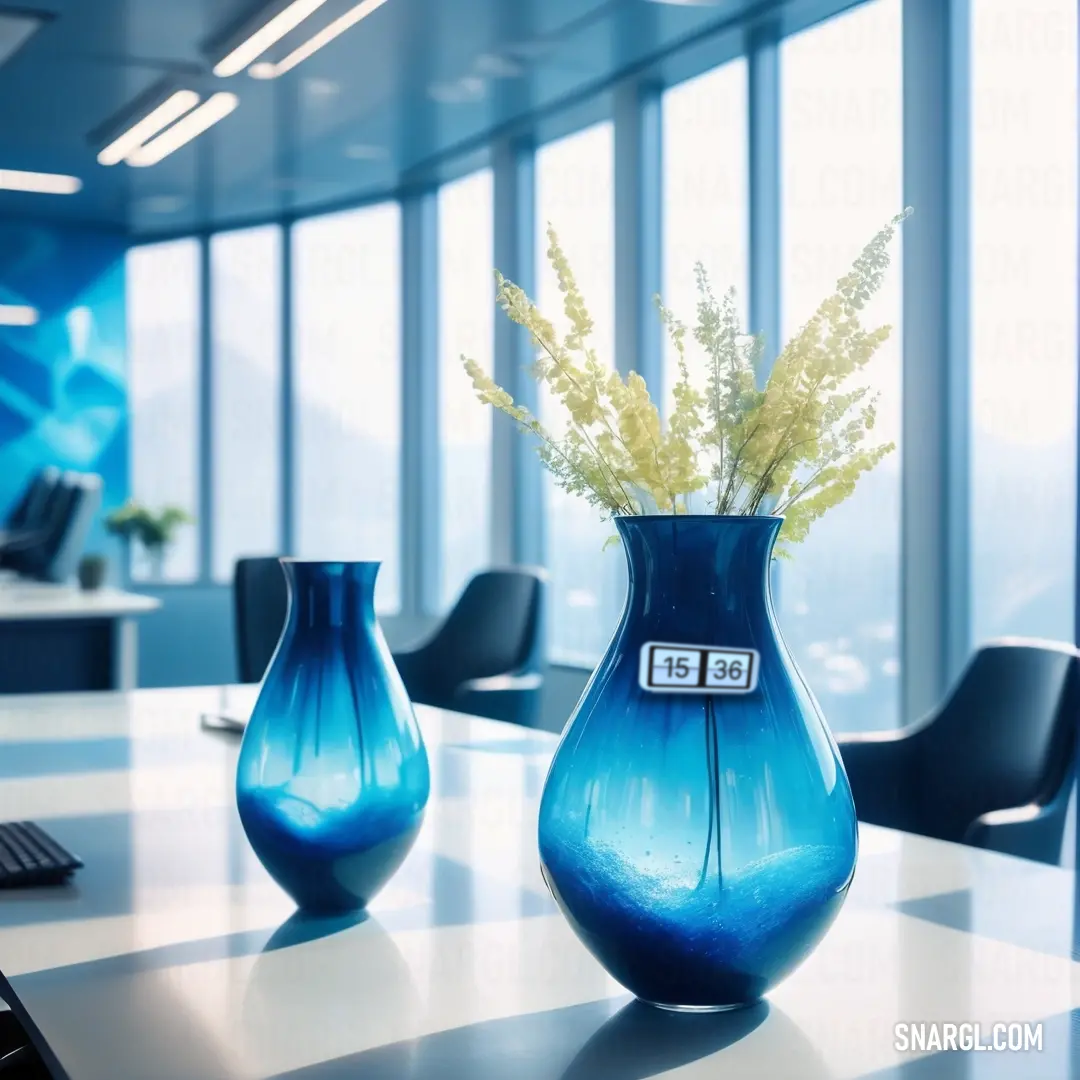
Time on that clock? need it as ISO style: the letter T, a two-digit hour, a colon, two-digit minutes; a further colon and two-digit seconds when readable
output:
T15:36
